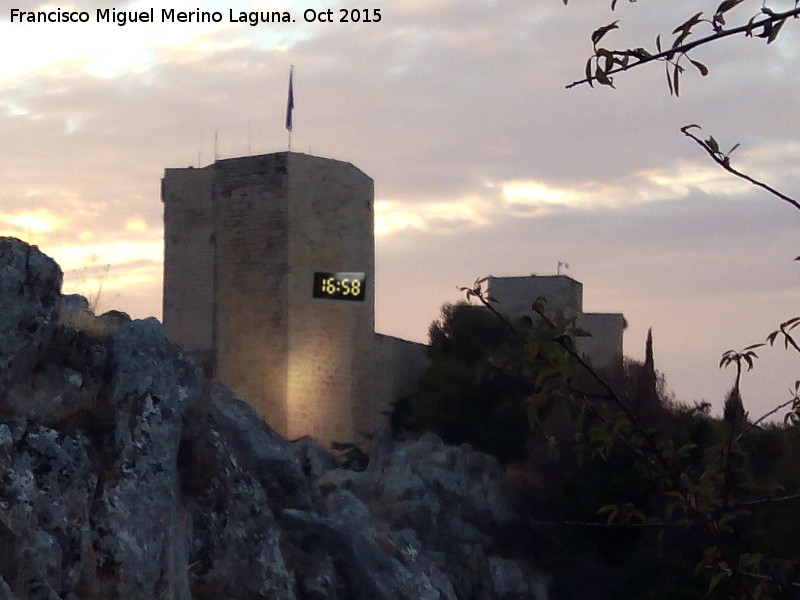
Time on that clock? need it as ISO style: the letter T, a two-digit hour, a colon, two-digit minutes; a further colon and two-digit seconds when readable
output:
T16:58
